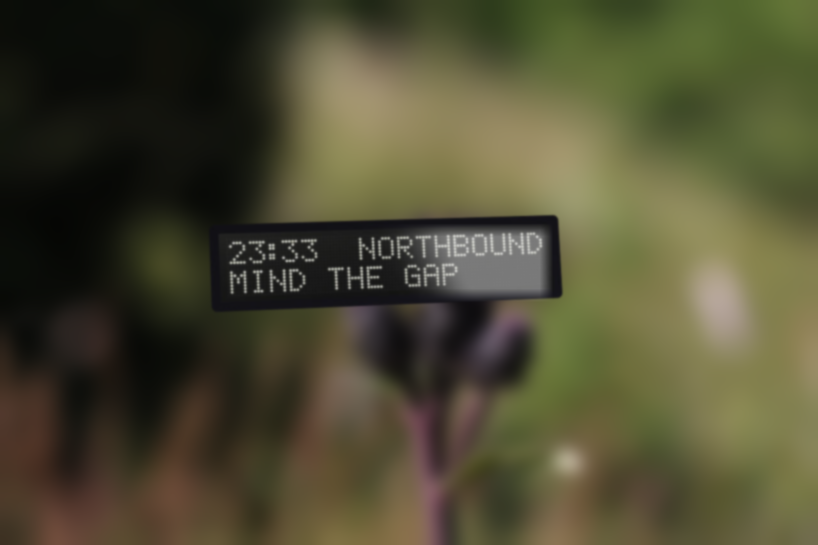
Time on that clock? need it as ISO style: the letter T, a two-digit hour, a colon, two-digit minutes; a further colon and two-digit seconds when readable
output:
T23:33
